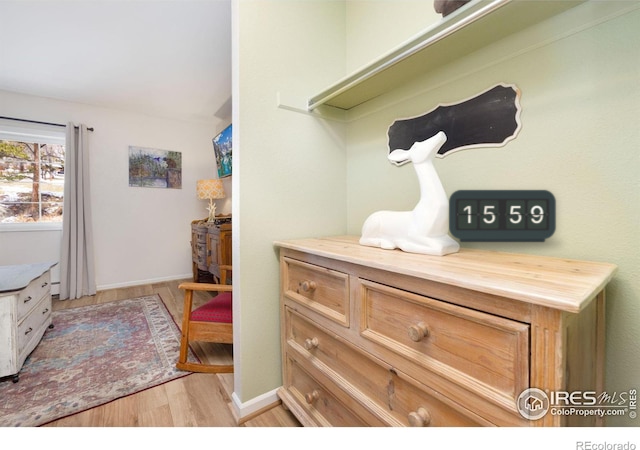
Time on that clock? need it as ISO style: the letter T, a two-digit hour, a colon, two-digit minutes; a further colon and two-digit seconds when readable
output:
T15:59
